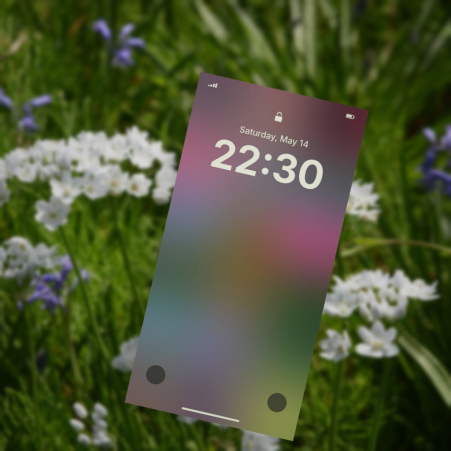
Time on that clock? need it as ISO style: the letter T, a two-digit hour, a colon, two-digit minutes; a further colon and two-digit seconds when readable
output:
T22:30
